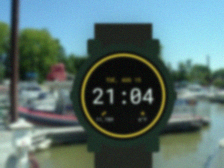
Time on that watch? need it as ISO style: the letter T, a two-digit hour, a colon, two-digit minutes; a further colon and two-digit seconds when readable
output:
T21:04
